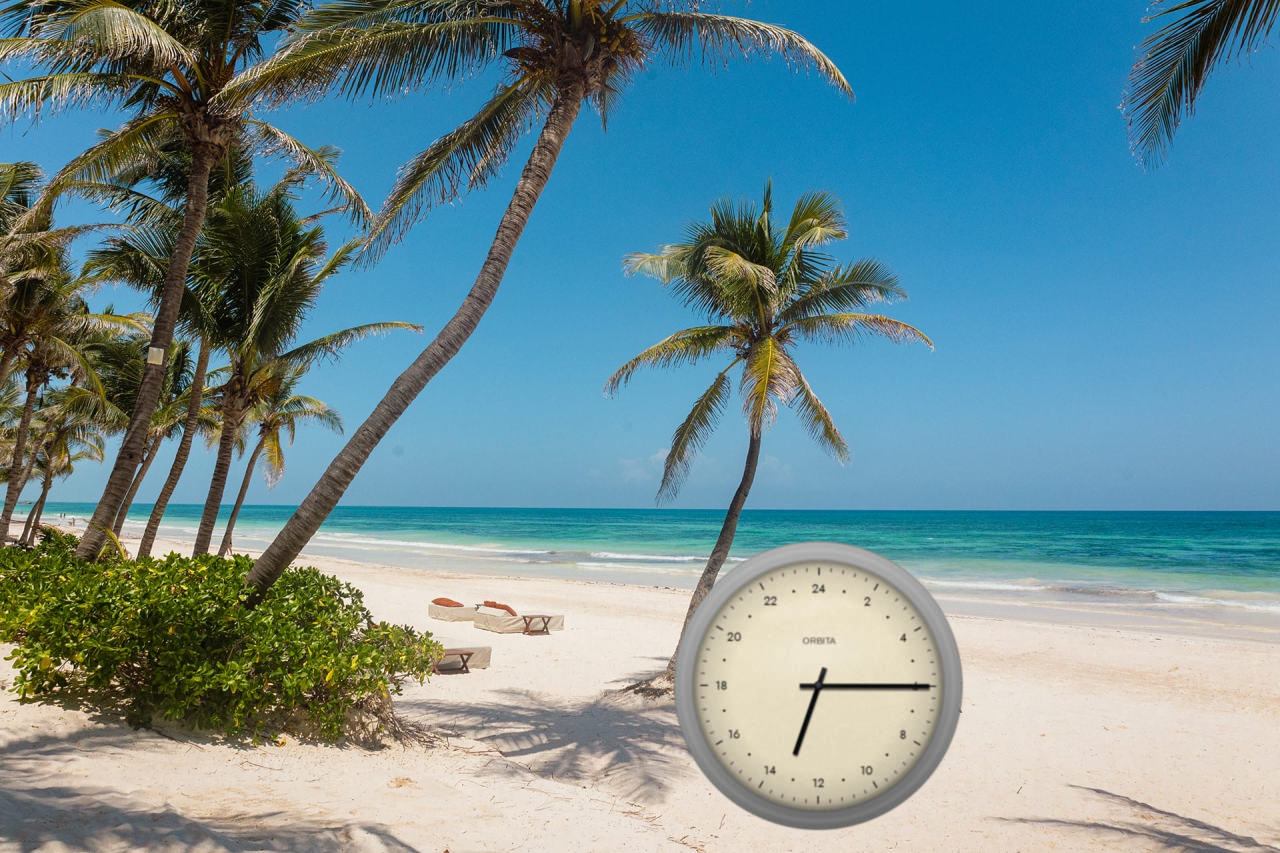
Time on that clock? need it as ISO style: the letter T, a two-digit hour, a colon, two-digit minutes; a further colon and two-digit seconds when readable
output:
T13:15
